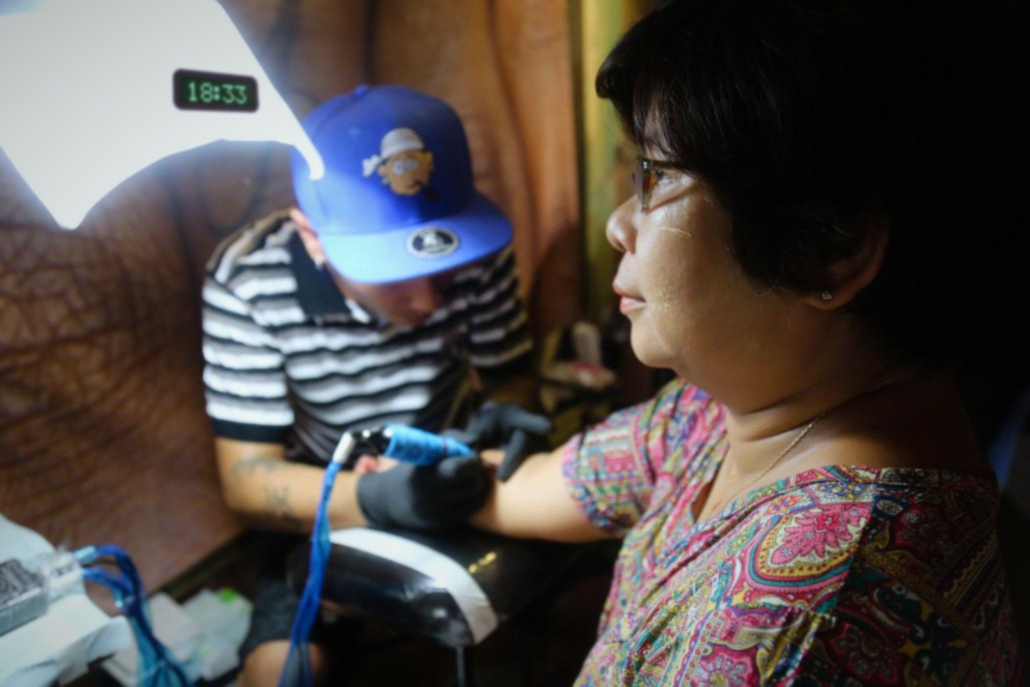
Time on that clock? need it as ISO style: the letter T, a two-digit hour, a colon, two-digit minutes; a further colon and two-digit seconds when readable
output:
T18:33
